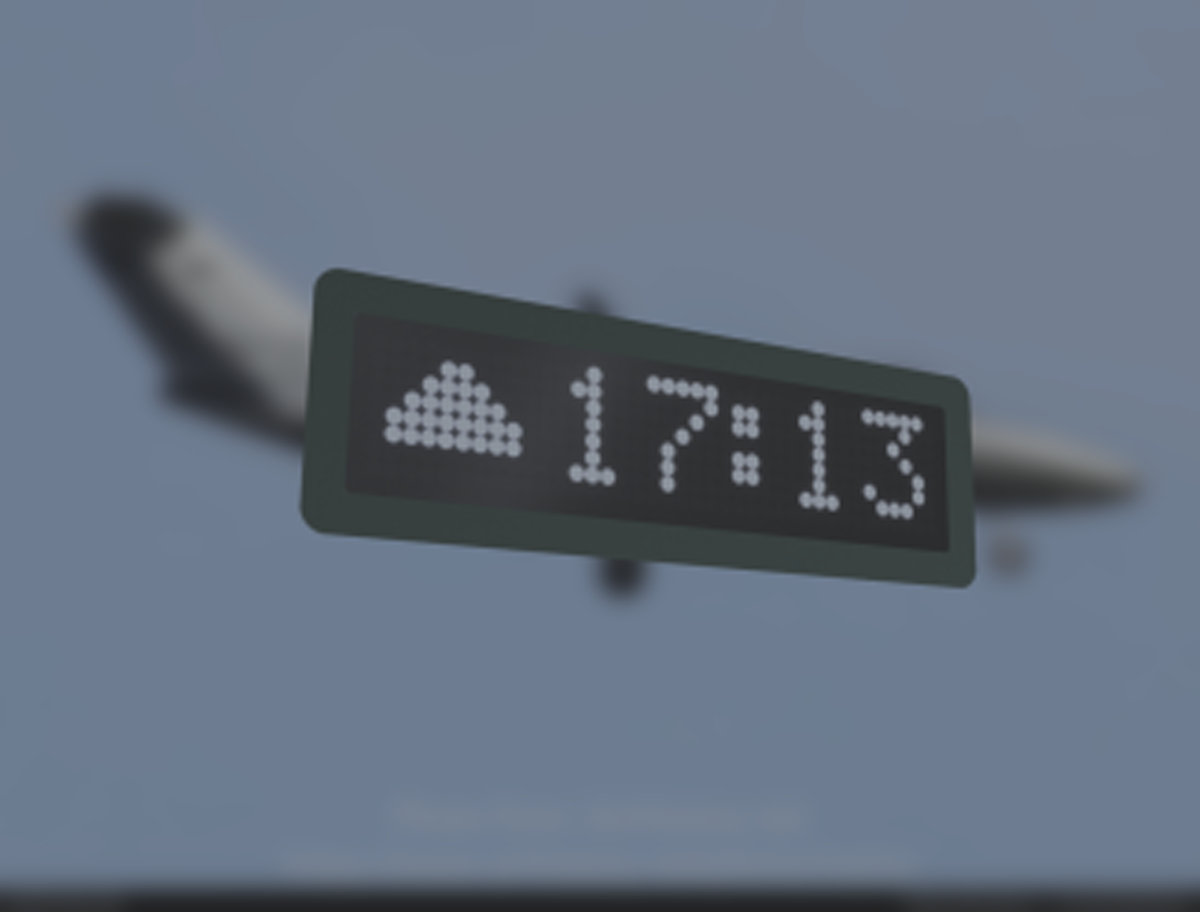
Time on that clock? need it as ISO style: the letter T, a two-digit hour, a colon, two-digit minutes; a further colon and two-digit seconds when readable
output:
T17:13
